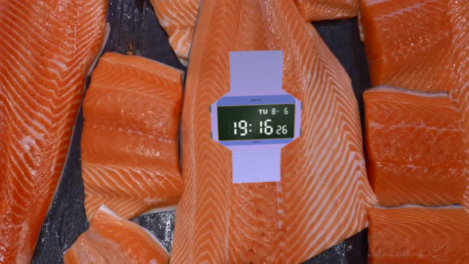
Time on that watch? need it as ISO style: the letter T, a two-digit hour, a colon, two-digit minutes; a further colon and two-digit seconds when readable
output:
T19:16:26
